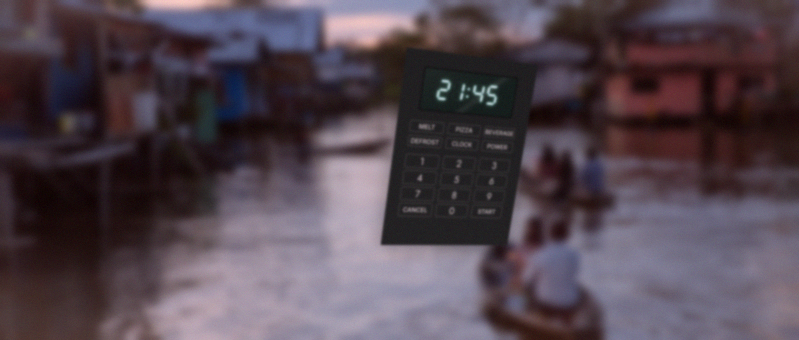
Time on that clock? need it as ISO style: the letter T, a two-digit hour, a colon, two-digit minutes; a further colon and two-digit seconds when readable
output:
T21:45
